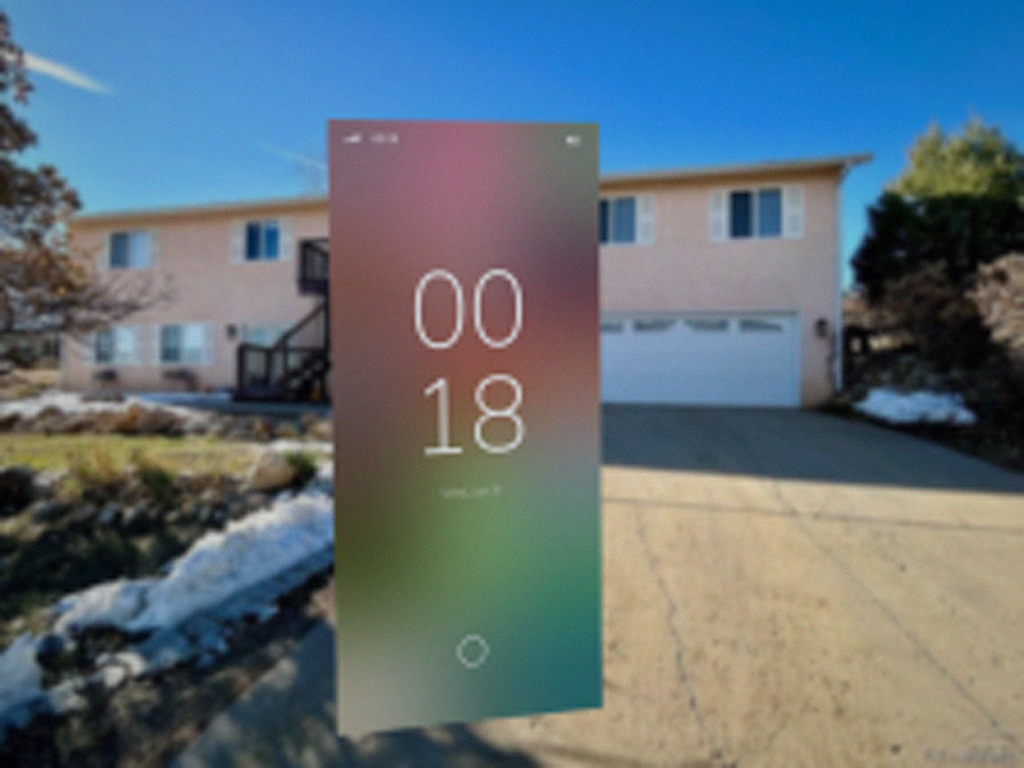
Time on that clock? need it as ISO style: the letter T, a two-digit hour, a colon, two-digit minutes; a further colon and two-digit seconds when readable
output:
T00:18
